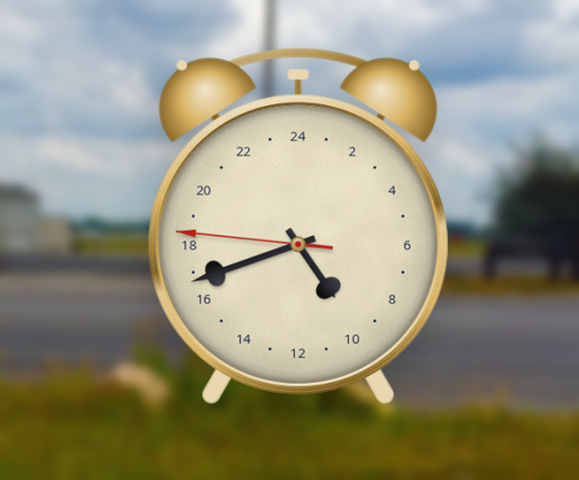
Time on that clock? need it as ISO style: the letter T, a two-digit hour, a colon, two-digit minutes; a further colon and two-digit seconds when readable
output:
T09:41:46
